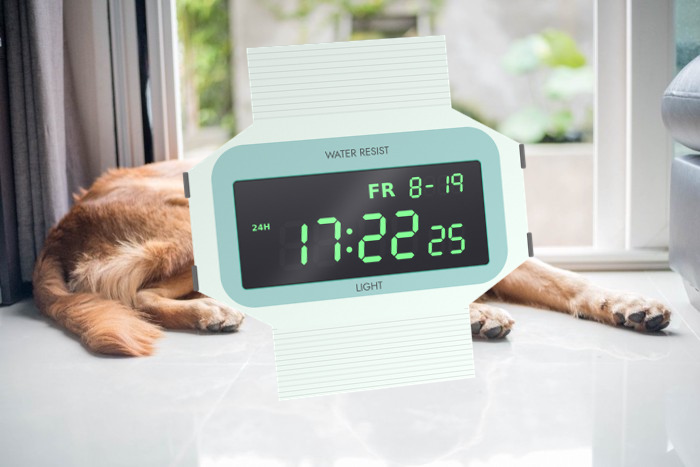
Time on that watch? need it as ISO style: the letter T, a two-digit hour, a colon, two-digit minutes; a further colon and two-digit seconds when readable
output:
T17:22:25
